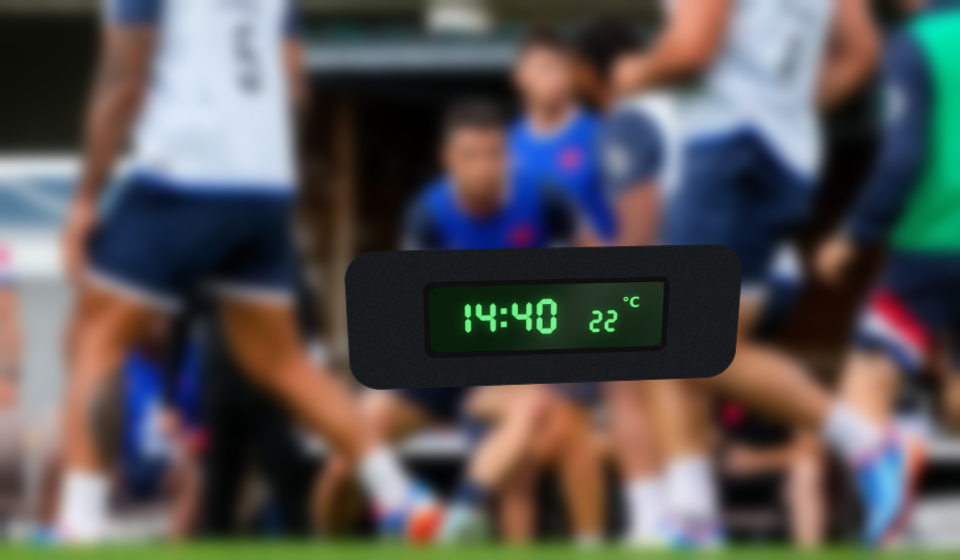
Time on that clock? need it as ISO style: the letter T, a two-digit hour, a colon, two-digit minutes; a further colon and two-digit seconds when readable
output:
T14:40
